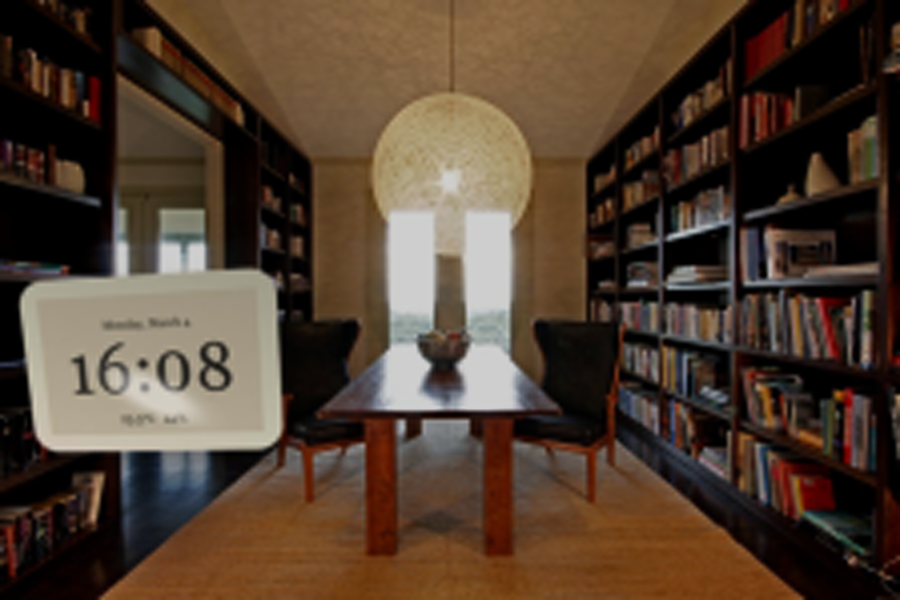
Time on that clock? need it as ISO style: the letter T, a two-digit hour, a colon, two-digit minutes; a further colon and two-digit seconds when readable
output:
T16:08
